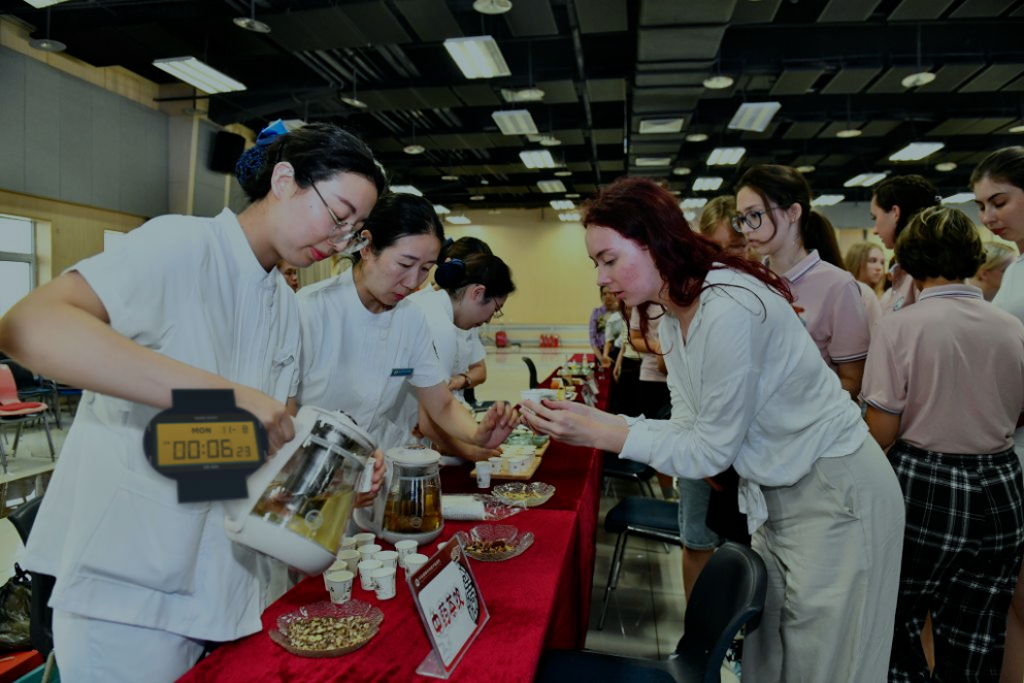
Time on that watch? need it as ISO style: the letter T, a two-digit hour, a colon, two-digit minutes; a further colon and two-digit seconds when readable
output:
T00:06
